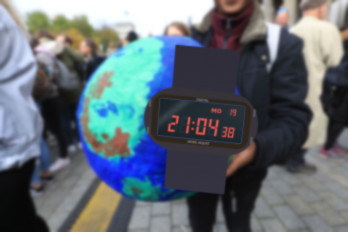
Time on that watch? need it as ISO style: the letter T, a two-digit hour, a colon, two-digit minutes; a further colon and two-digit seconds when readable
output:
T21:04:38
